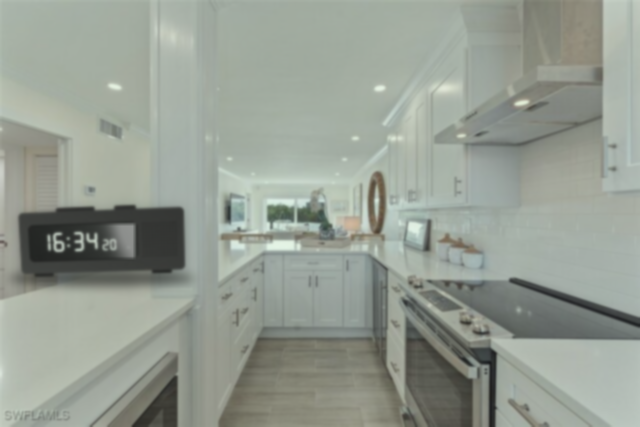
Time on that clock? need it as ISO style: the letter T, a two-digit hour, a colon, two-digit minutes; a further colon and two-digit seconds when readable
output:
T16:34
